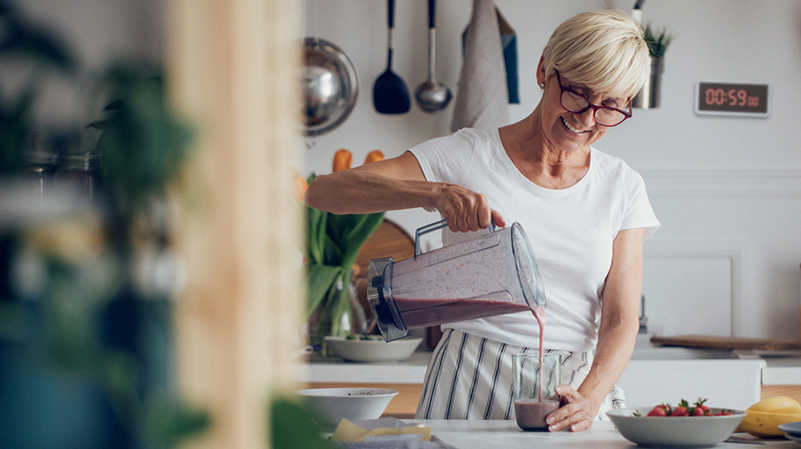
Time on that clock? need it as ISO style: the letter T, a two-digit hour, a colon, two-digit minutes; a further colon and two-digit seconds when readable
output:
T00:59
